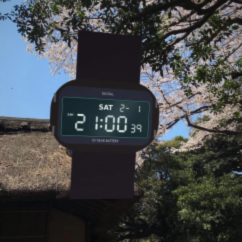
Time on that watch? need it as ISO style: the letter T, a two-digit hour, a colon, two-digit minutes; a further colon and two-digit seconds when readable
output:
T21:00
